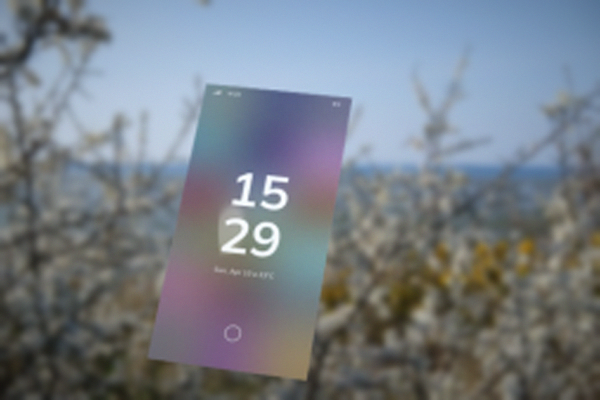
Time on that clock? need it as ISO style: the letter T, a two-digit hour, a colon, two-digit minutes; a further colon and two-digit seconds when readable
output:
T15:29
